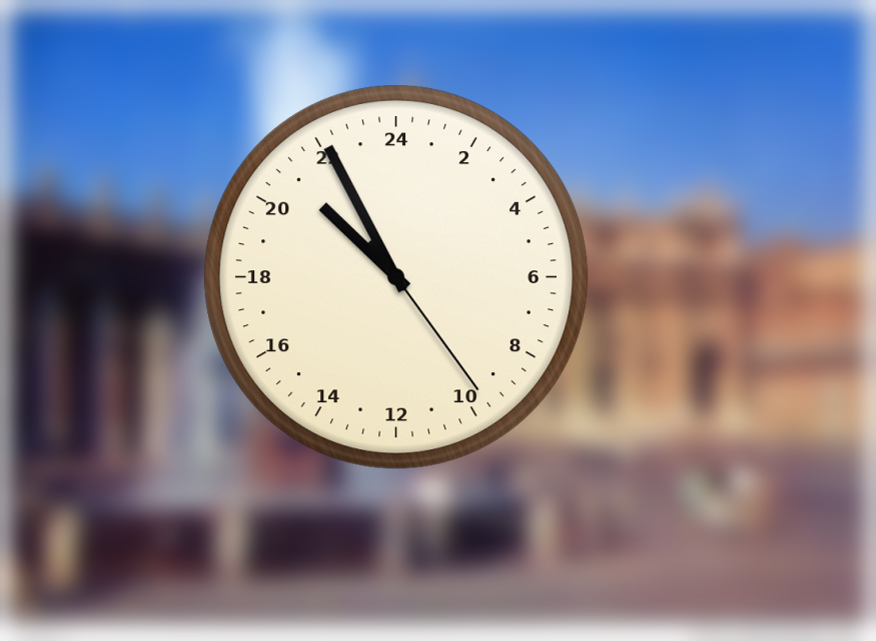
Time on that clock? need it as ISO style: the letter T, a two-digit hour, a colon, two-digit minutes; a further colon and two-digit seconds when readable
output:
T20:55:24
